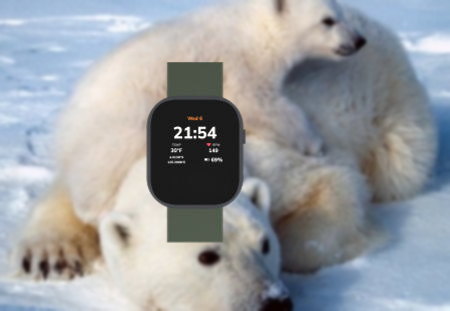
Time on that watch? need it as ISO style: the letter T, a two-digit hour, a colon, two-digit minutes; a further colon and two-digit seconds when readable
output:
T21:54
